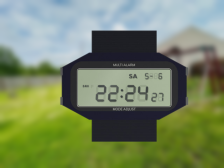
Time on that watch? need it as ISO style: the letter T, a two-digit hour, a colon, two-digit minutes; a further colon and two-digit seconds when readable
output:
T22:24:27
